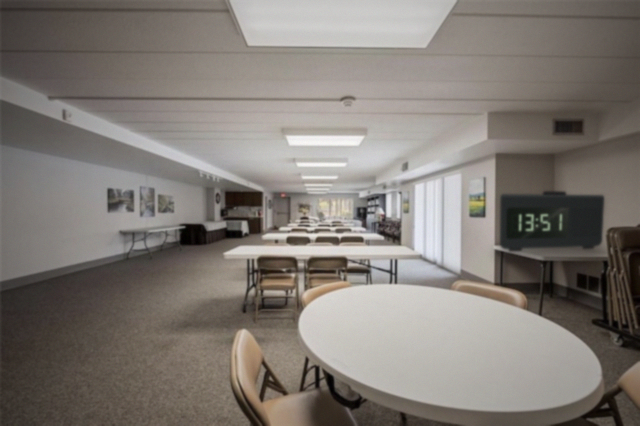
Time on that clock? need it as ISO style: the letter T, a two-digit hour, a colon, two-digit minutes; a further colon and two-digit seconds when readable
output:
T13:51
